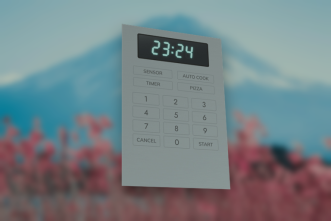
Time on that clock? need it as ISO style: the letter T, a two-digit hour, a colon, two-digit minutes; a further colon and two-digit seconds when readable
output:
T23:24
